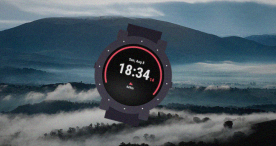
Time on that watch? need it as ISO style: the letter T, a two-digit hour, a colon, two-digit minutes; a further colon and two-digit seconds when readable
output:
T18:34
